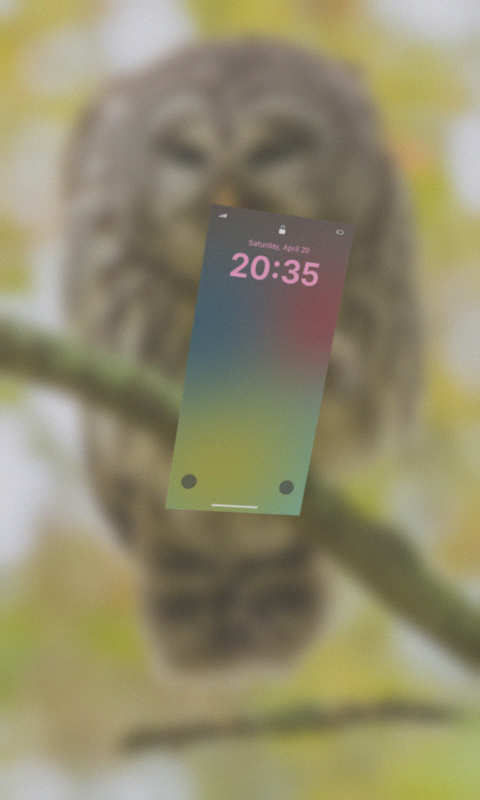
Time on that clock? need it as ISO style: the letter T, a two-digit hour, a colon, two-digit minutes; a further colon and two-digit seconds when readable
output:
T20:35
